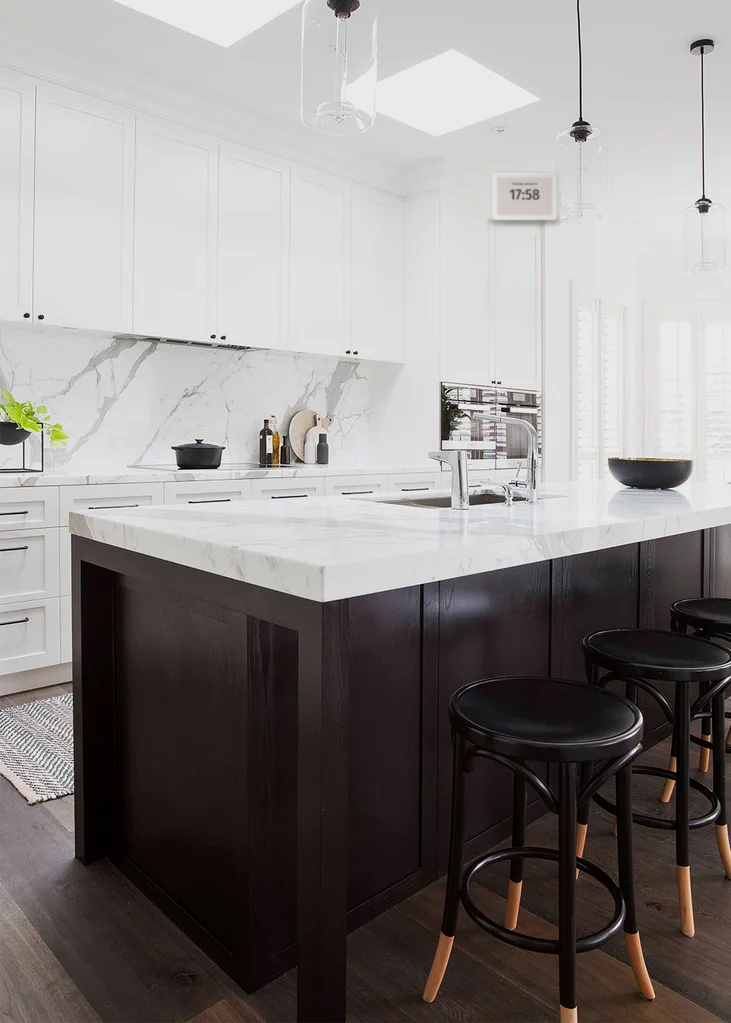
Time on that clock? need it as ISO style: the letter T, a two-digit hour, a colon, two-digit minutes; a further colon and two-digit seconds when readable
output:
T17:58
